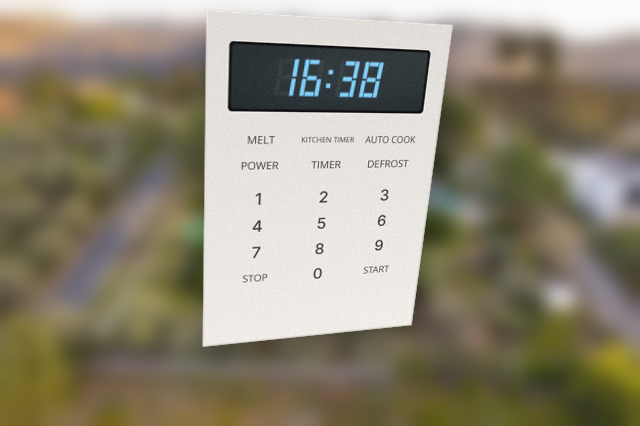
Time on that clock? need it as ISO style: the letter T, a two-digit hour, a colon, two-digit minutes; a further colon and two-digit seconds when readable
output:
T16:38
